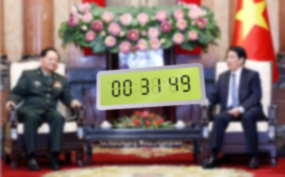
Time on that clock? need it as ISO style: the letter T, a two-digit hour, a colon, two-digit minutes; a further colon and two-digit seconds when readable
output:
T00:31:49
